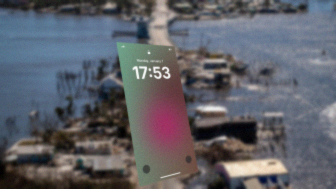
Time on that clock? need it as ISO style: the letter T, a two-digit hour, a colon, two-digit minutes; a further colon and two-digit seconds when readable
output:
T17:53
